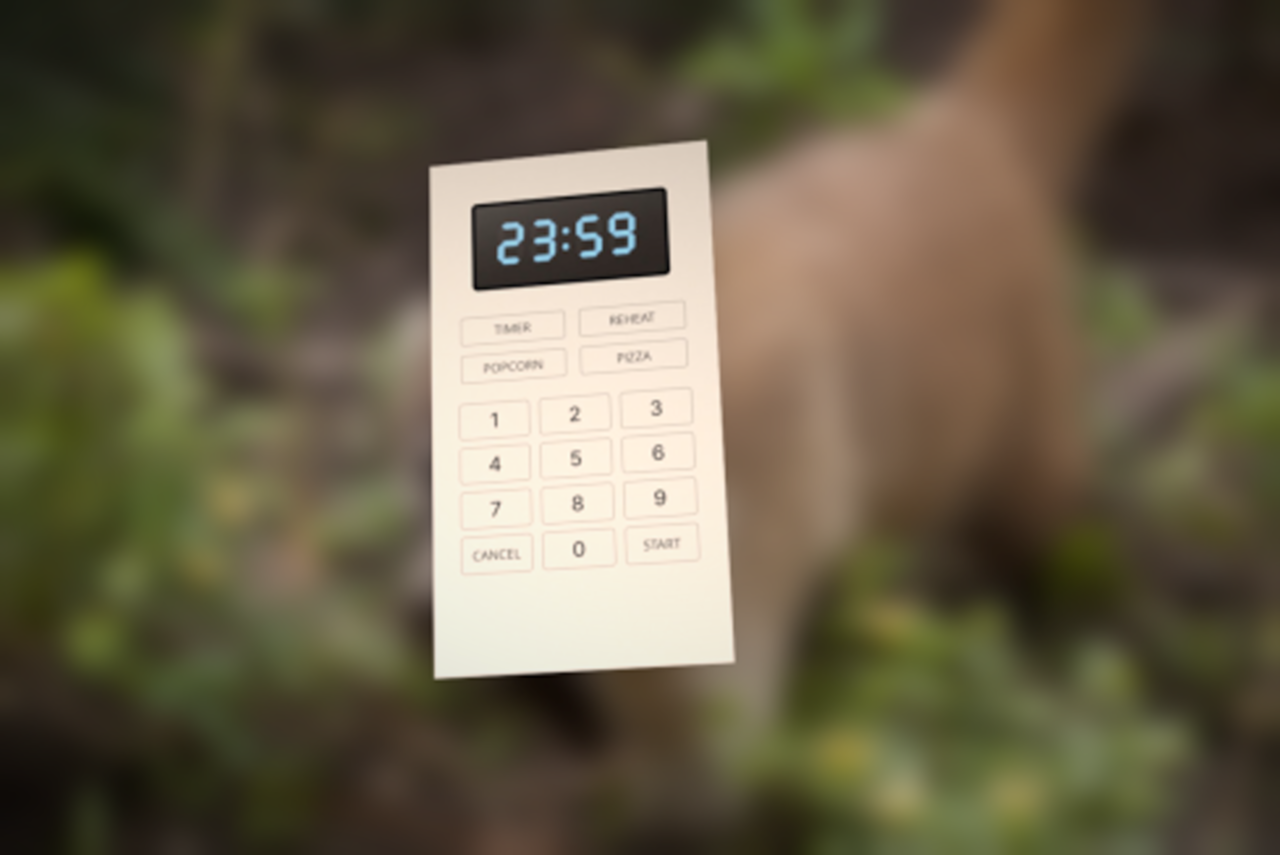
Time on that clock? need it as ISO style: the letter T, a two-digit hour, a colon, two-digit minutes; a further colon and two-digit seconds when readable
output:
T23:59
